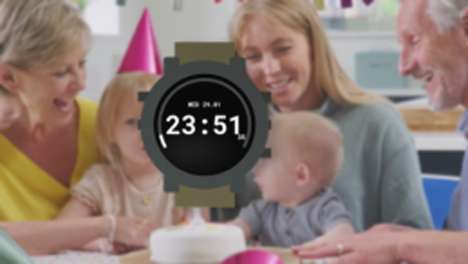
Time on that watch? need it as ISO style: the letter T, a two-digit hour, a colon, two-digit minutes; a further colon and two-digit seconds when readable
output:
T23:51
